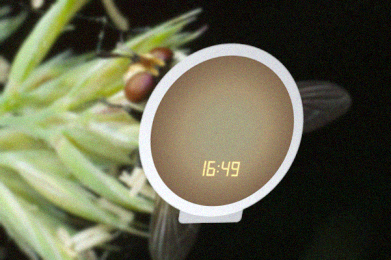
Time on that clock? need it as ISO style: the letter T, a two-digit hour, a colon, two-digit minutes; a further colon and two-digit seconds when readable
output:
T16:49
